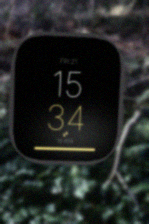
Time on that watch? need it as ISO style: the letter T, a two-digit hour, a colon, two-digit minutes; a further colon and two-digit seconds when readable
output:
T15:34
